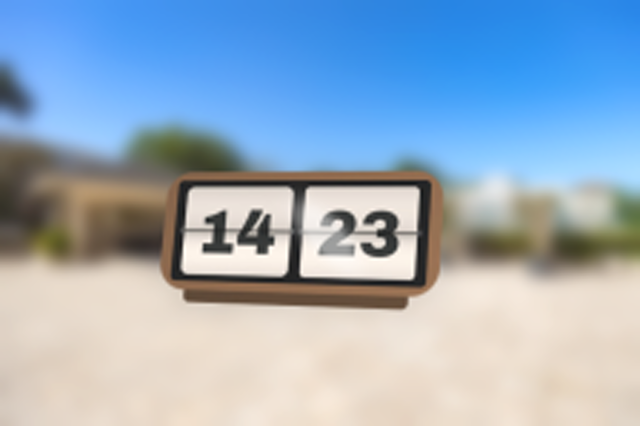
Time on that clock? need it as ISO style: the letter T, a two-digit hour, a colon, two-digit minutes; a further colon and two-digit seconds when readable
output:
T14:23
